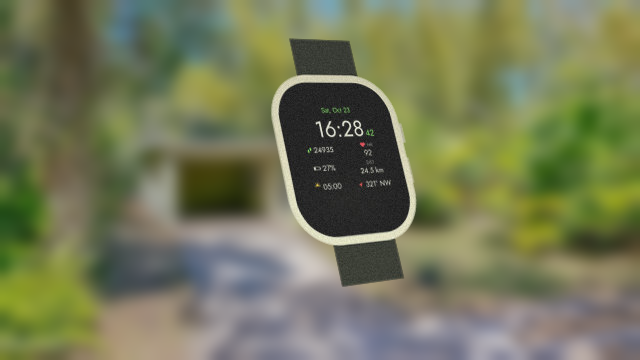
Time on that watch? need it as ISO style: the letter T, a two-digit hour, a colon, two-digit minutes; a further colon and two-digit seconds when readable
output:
T16:28:42
